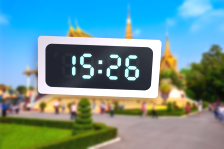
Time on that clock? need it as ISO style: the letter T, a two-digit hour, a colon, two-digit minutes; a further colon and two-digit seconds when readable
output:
T15:26
